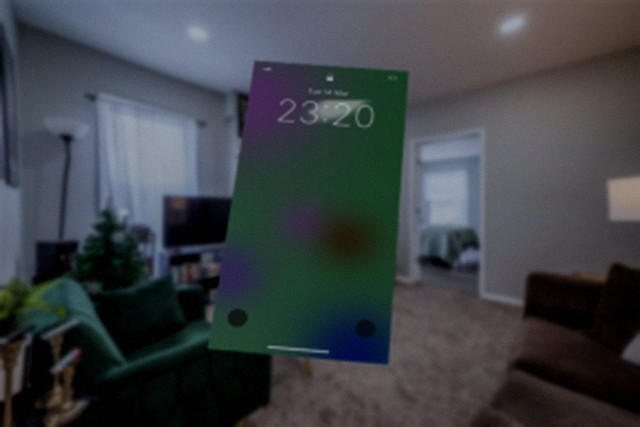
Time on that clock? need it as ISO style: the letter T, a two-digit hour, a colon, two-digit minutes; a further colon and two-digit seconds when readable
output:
T23:20
